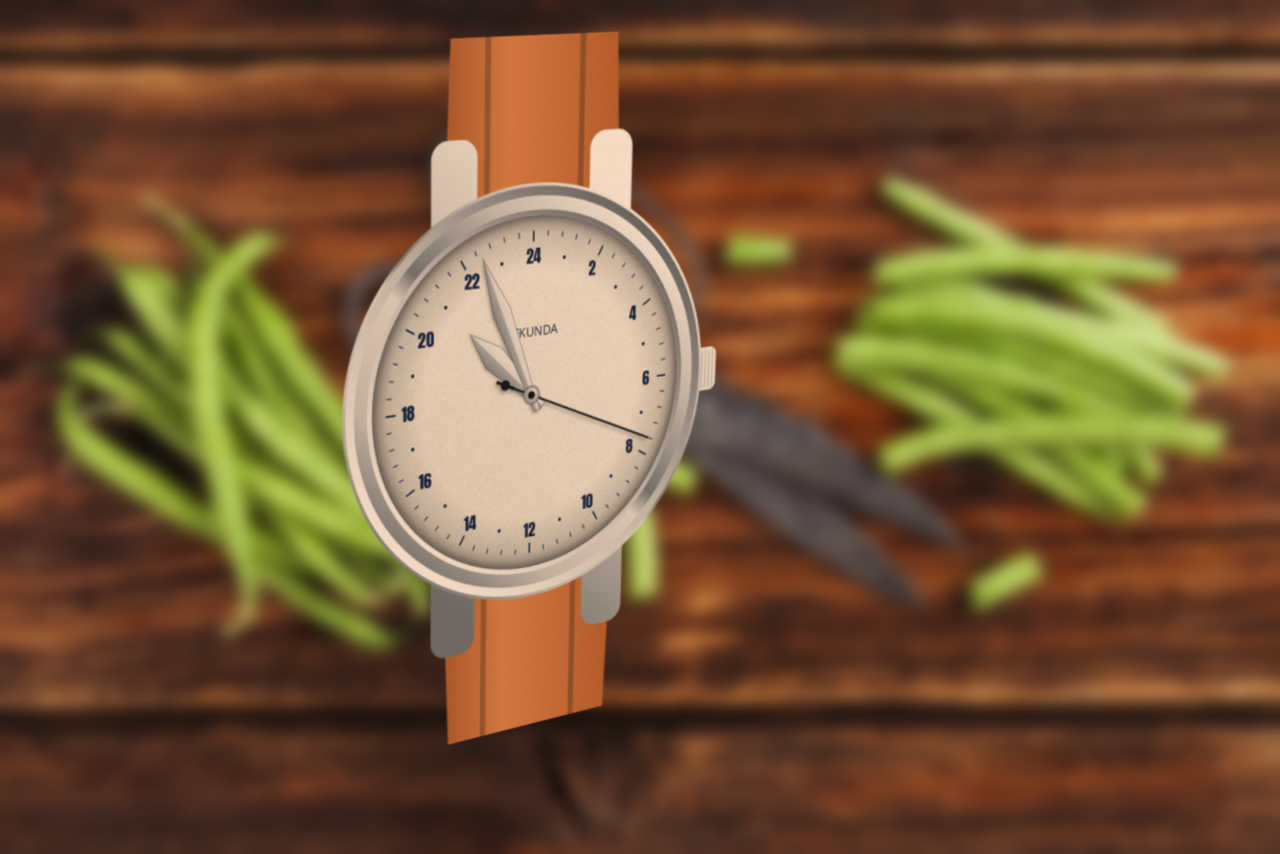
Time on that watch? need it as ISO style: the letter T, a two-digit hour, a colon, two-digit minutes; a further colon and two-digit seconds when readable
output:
T20:56:19
